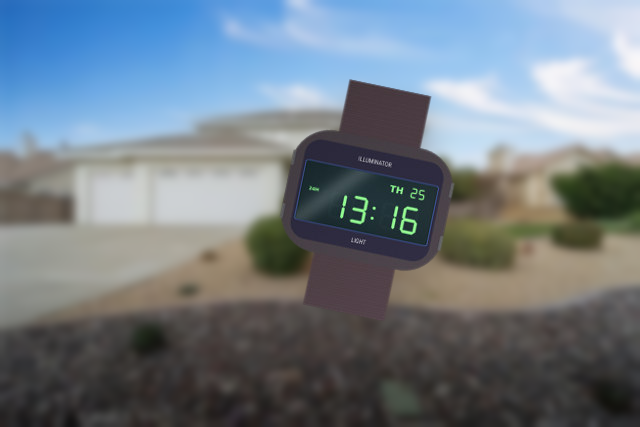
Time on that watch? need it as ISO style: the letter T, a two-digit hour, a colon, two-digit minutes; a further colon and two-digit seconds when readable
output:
T13:16
